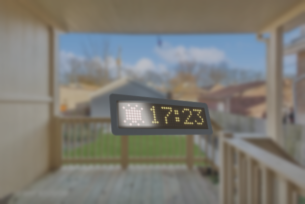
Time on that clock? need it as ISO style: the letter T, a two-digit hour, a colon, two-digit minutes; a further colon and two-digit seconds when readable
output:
T17:23
